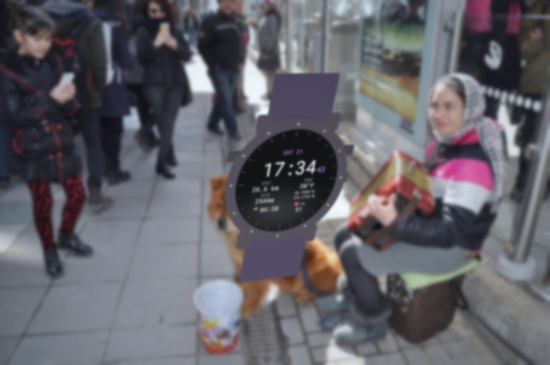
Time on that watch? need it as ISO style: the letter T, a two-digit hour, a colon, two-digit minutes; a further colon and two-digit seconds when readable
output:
T17:34
